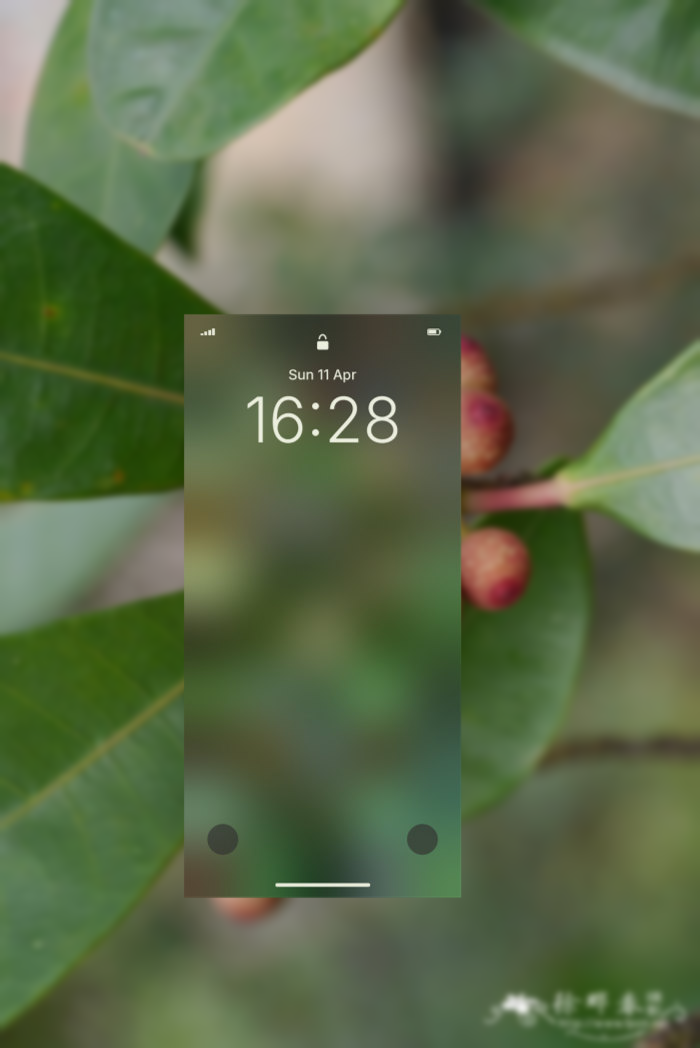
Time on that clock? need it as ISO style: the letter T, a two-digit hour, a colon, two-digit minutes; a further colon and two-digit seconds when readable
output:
T16:28
